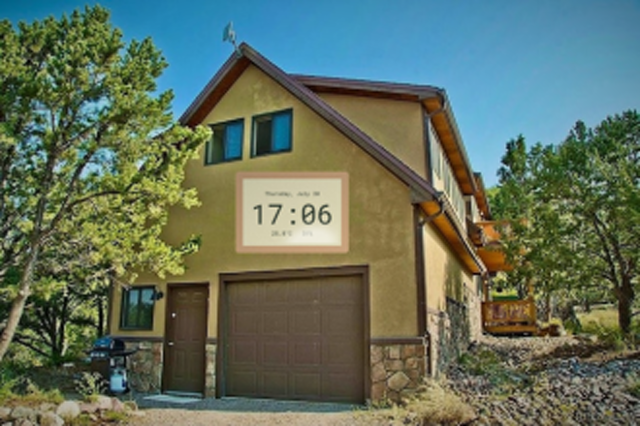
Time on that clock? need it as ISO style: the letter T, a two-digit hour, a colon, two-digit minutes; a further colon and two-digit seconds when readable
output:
T17:06
